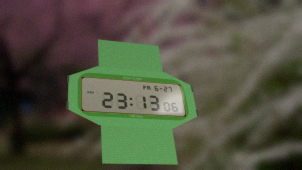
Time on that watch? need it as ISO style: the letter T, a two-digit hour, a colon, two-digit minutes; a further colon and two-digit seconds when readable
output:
T23:13:06
